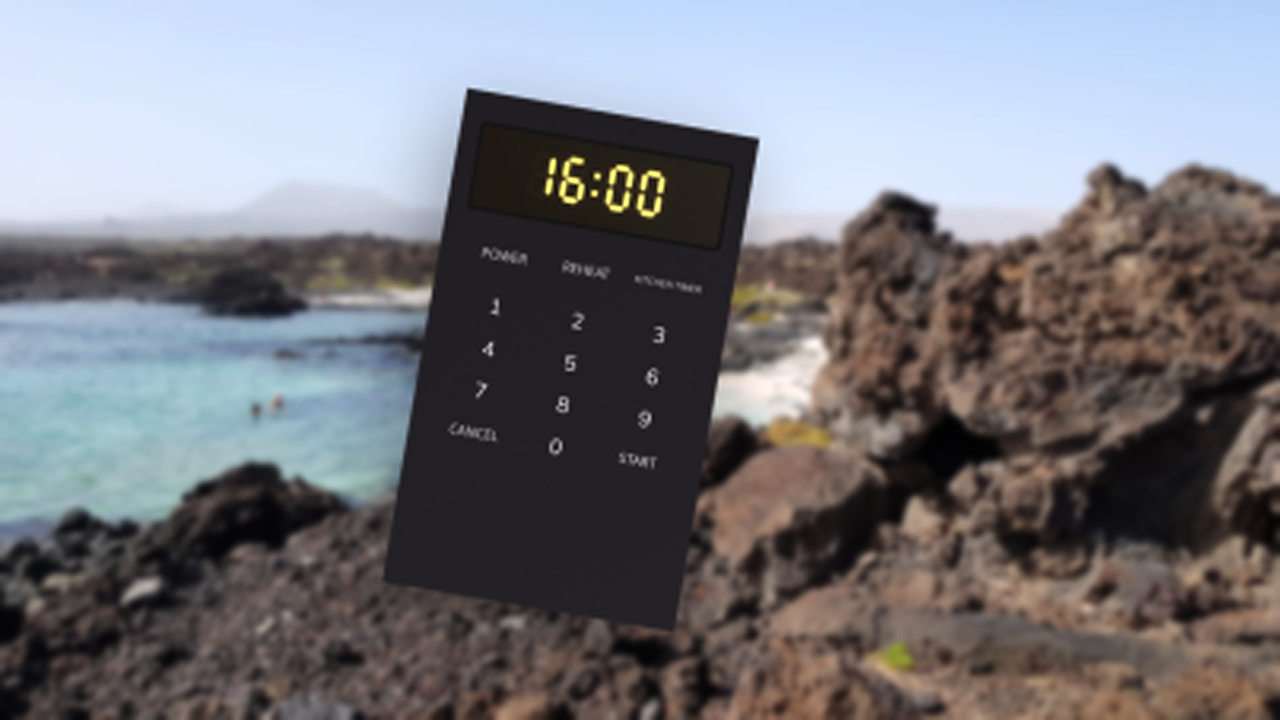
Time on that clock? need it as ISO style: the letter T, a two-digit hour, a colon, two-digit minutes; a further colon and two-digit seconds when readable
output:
T16:00
